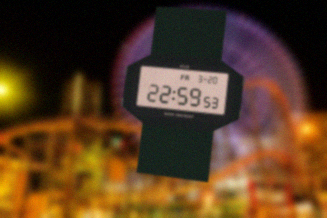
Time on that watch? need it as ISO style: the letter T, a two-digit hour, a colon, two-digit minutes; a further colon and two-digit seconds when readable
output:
T22:59:53
